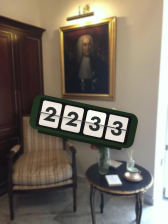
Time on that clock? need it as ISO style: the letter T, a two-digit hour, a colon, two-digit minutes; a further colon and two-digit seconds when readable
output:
T22:33
